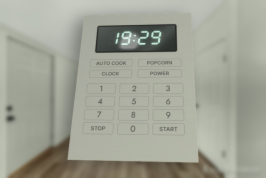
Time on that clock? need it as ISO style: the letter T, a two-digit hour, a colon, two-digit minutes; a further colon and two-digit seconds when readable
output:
T19:29
